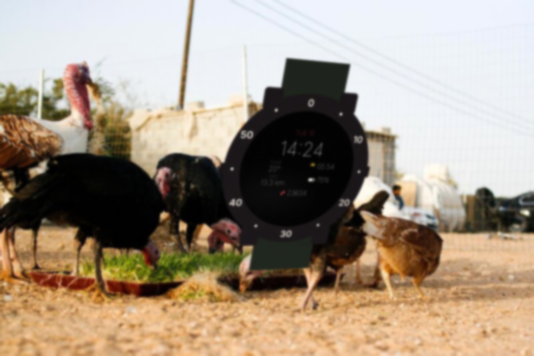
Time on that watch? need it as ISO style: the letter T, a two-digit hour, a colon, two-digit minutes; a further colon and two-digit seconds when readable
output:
T14:24
